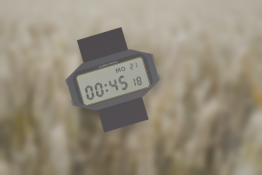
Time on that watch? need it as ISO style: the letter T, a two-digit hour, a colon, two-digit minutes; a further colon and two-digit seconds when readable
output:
T00:45:18
